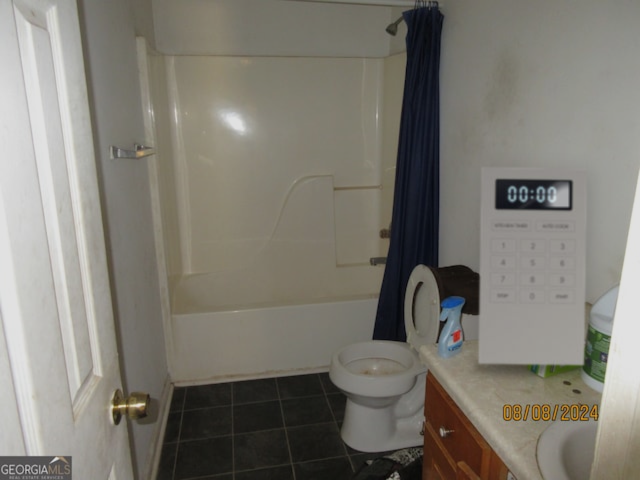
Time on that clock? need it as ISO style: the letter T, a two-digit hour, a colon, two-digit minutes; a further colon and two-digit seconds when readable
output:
T00:00
